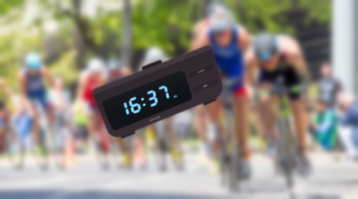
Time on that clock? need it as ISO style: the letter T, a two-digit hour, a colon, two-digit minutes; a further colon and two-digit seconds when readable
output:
T16:37
